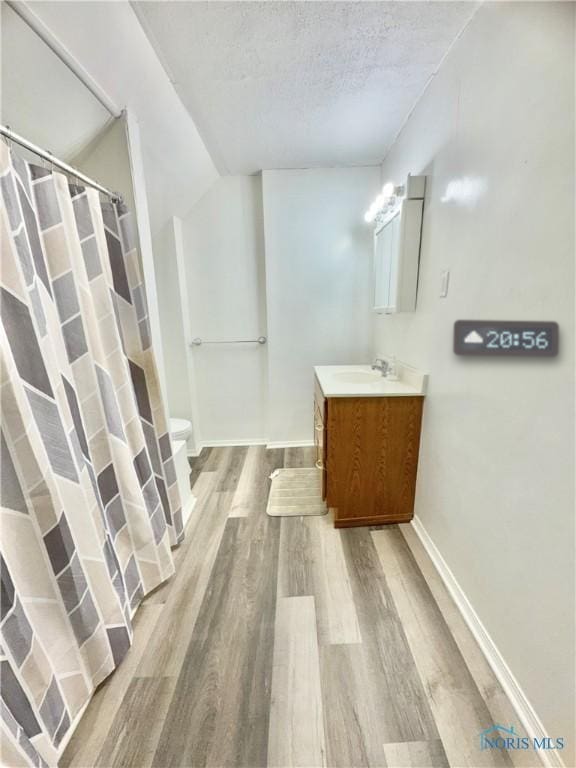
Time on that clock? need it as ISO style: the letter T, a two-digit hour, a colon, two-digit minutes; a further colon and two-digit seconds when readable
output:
T20:56
